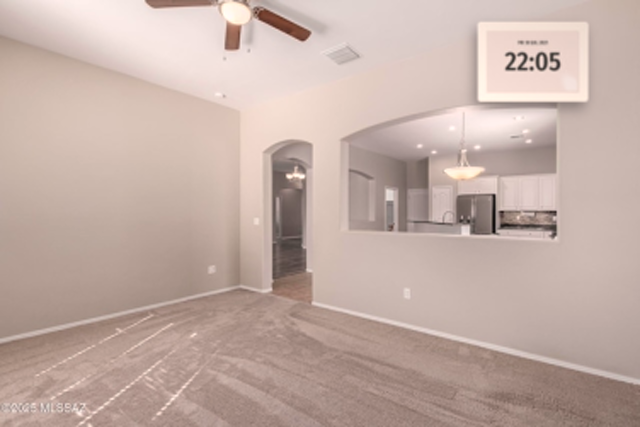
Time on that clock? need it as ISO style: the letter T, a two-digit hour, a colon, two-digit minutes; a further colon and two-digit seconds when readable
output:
T22:05
